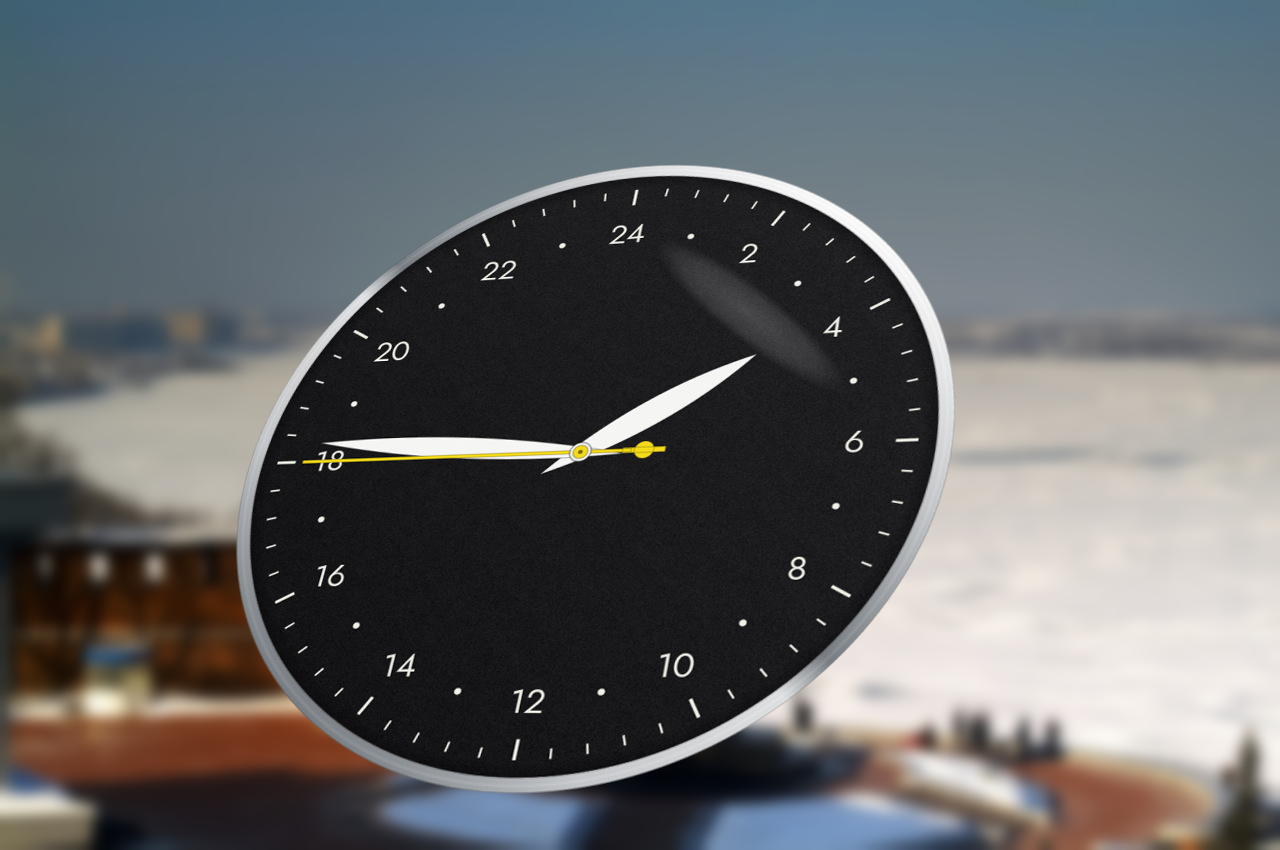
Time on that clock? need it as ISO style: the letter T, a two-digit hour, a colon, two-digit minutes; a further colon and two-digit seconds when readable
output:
T03:45:45
